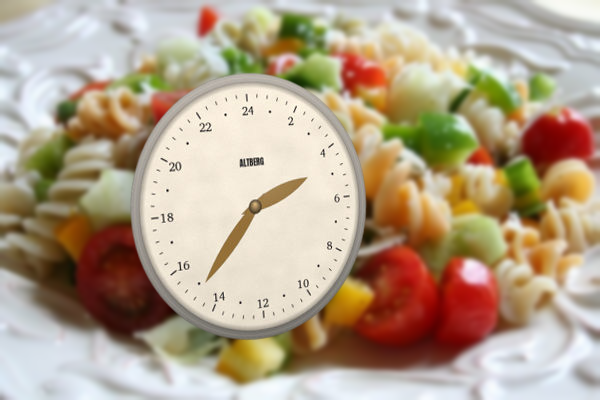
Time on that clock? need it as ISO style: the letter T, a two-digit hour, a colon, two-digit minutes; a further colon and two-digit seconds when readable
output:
T04:37
